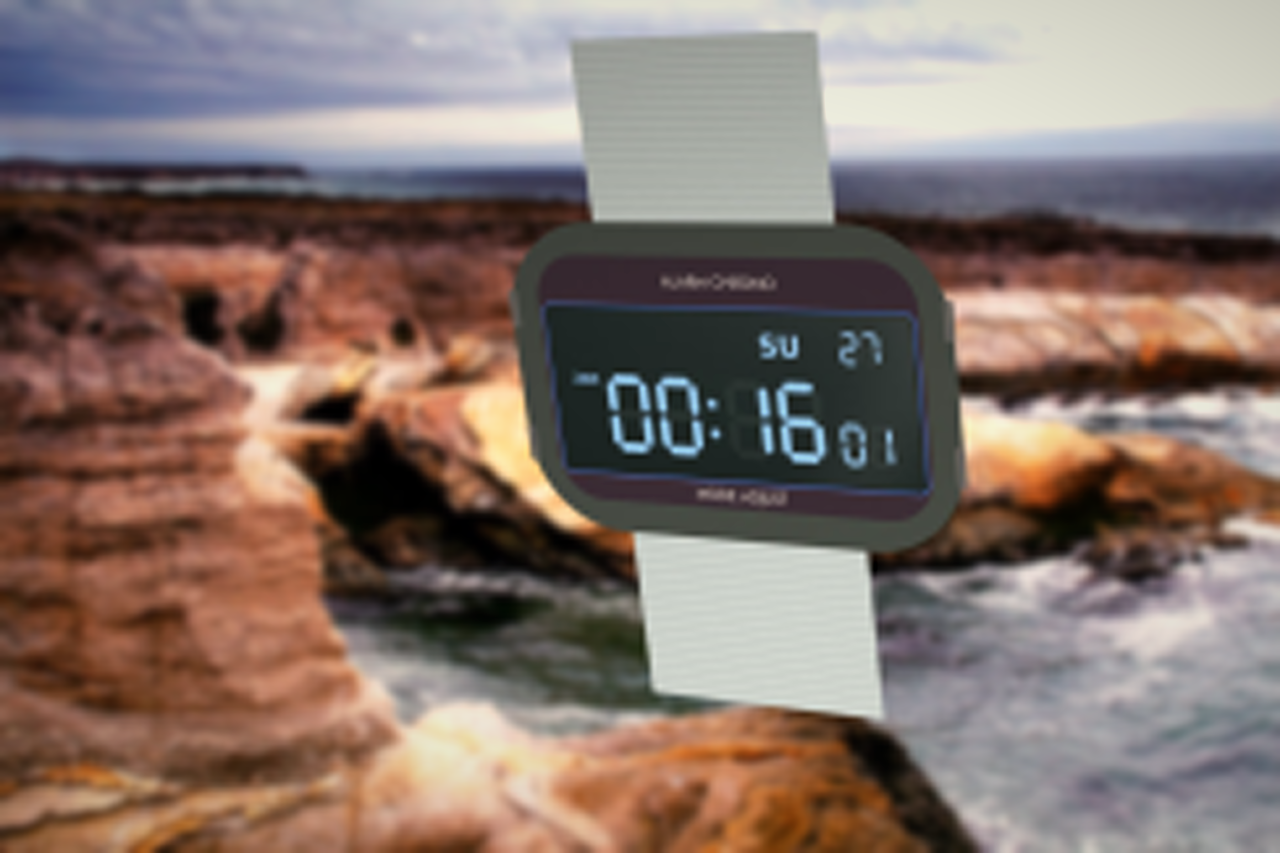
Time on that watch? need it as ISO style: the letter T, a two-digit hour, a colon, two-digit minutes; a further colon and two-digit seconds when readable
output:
T00:16:01
